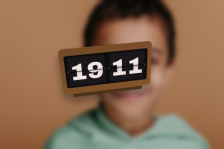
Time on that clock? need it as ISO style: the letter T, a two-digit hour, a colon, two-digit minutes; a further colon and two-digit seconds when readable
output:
T19:11
